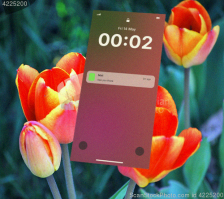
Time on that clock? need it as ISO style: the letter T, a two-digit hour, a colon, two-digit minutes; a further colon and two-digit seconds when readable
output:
T00:02
